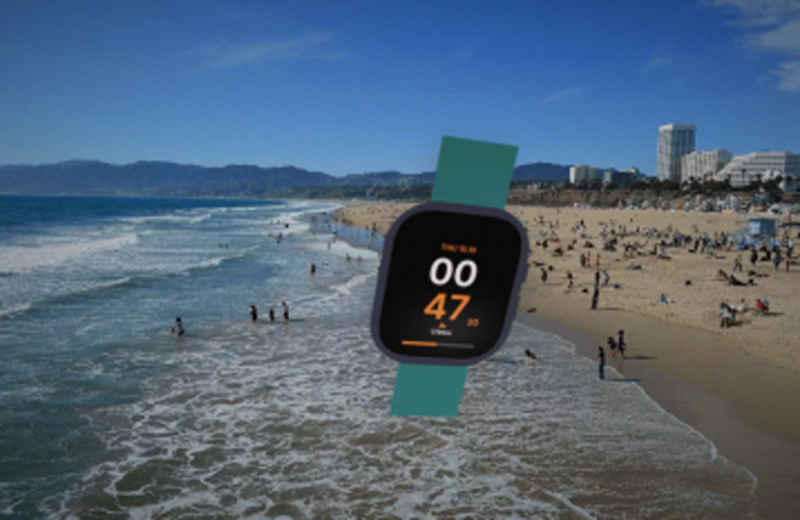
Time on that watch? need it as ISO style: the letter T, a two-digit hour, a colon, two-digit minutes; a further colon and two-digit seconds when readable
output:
T00:47
